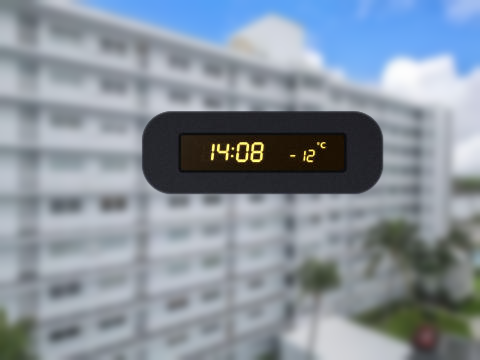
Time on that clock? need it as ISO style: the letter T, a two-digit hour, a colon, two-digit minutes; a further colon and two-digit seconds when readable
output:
T14:08
